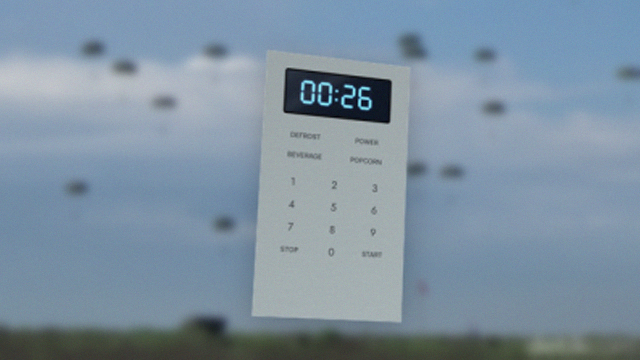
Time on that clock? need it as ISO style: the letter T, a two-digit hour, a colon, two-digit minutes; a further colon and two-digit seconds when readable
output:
T00:26
